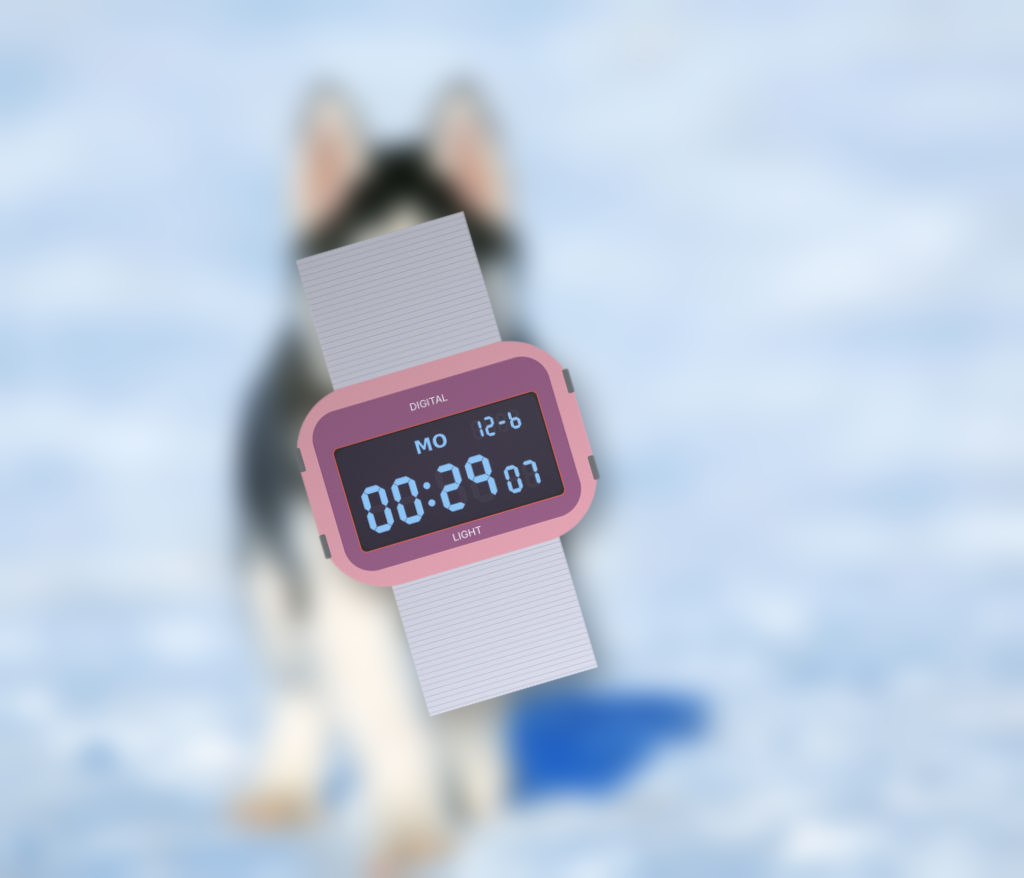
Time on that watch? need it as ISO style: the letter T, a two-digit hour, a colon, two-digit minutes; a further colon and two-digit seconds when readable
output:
T00:29:07
